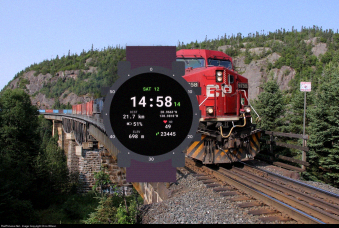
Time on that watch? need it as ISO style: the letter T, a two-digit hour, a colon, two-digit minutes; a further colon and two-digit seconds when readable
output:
T14:58
